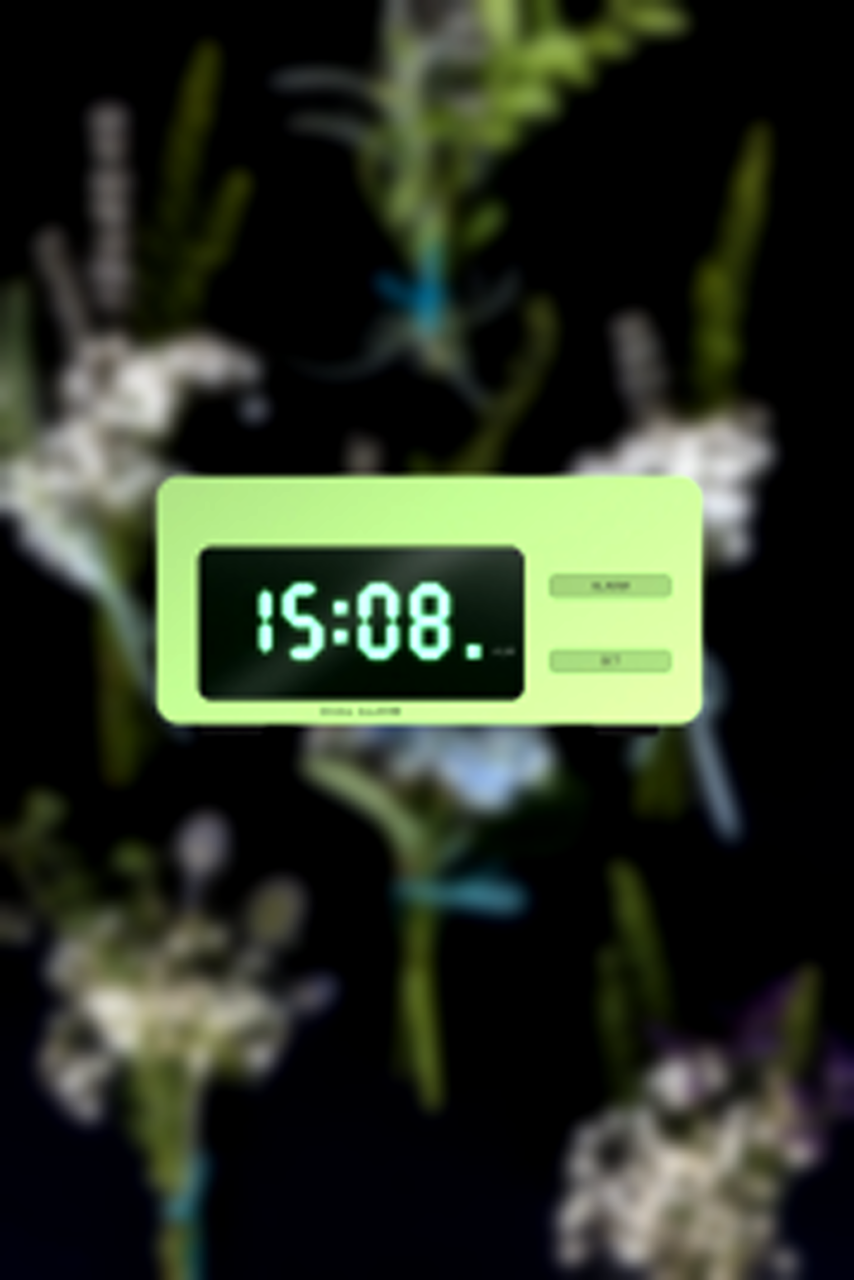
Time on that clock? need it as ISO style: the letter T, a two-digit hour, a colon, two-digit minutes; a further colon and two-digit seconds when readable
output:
T15:08
